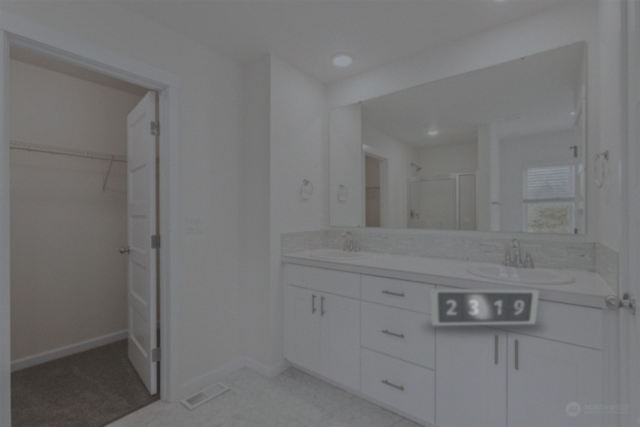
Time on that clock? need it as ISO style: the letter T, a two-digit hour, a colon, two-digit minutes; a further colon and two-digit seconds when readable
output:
T23:19
